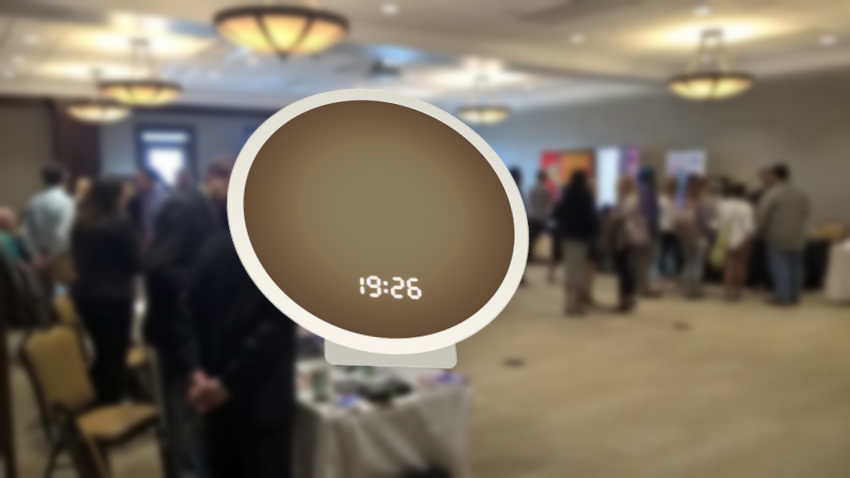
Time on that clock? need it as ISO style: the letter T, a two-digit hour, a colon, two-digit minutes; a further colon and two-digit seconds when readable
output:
T19:26
